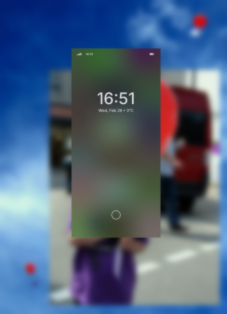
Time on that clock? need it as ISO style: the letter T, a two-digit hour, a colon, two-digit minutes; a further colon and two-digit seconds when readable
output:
T16:51
